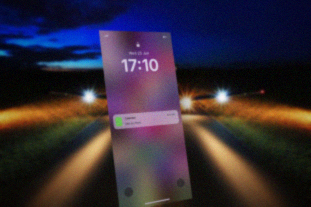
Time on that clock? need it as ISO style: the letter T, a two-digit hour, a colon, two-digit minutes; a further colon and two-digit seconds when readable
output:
T17:10
